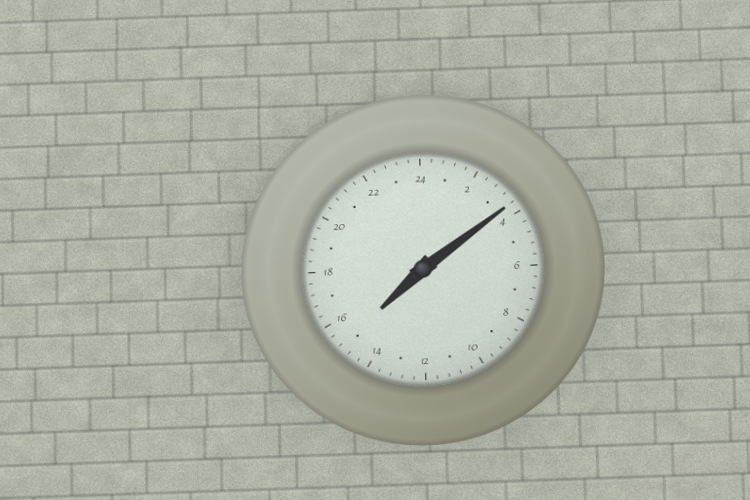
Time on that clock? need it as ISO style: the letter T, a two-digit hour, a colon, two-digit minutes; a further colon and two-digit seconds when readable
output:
T15:09
